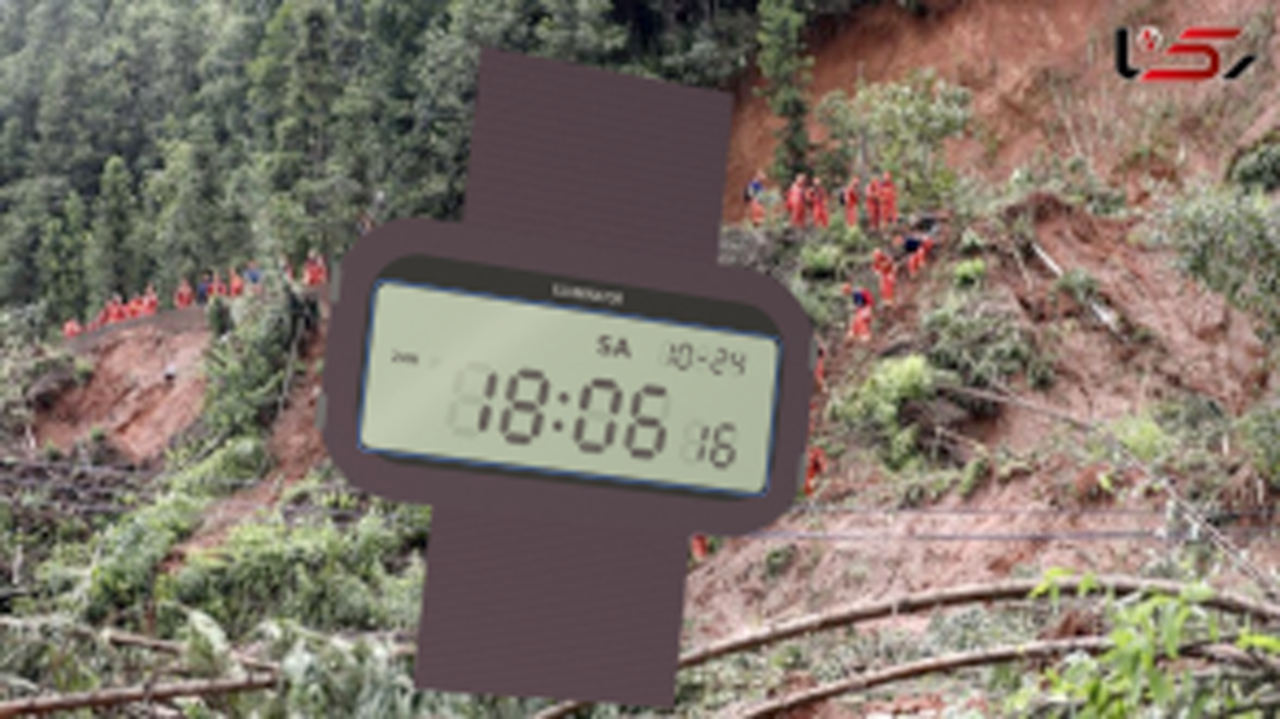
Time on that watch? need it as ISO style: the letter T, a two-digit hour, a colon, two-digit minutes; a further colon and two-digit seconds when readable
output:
T18:06:16
